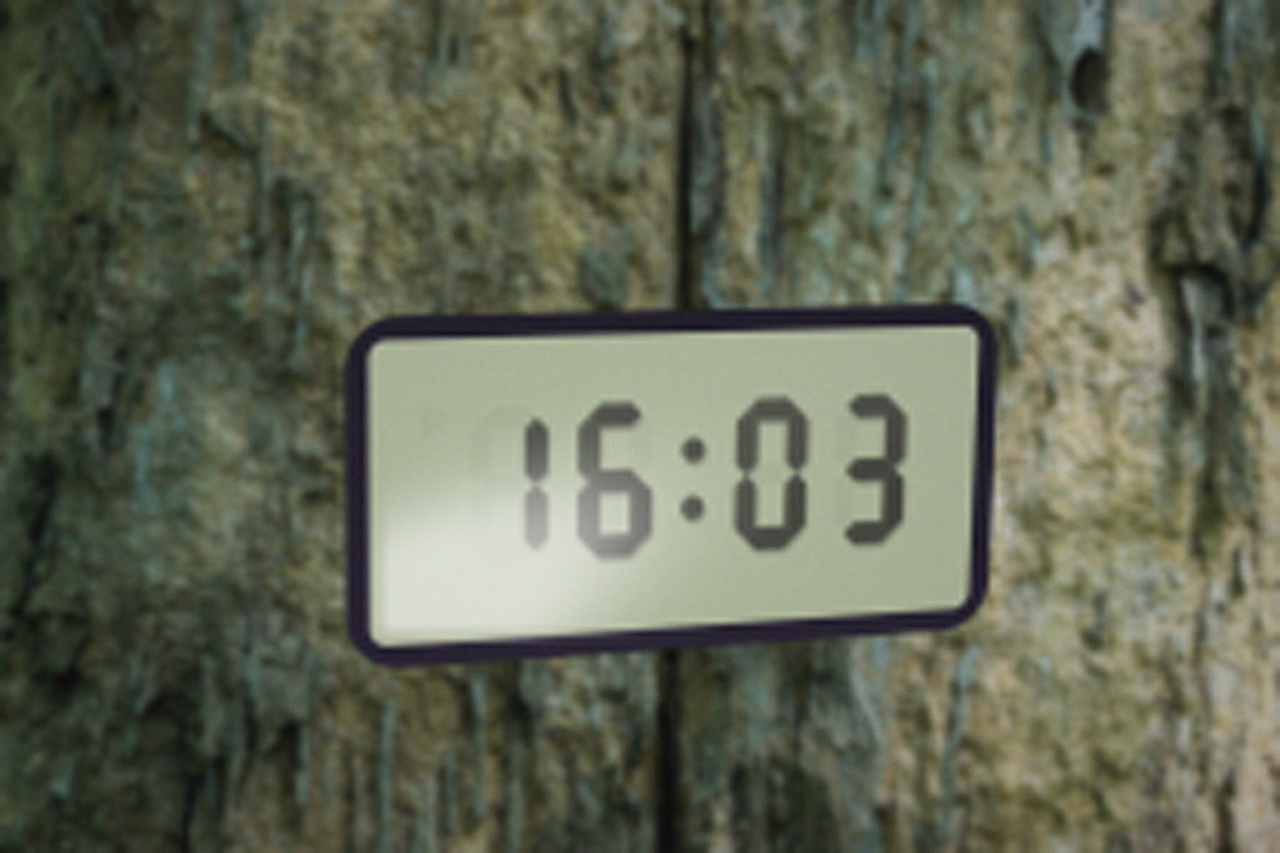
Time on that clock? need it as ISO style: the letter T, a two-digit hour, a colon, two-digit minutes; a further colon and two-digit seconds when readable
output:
T16:03
